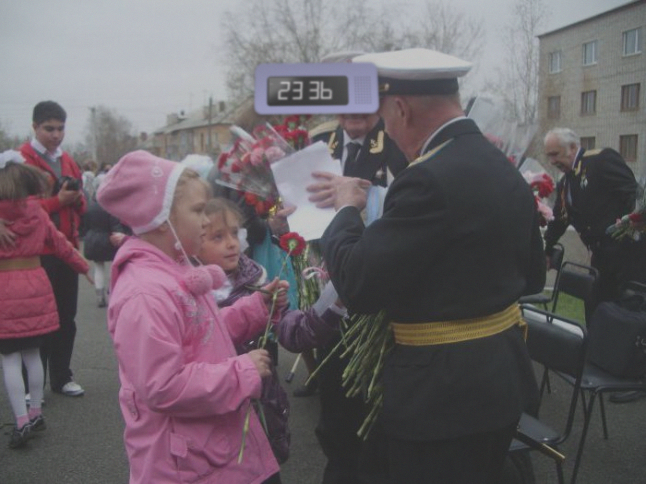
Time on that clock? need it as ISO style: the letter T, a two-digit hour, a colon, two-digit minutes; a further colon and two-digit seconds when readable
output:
T23:36
